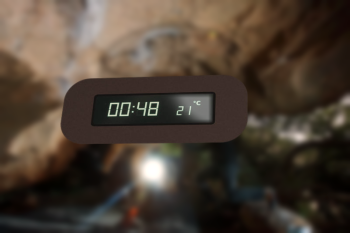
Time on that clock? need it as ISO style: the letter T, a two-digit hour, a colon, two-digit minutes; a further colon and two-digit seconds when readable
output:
T00:48
